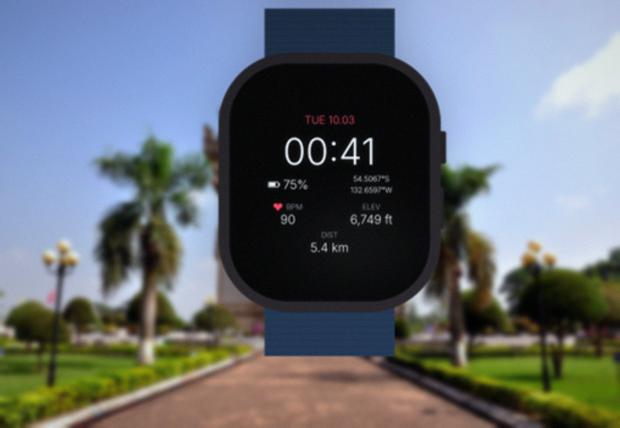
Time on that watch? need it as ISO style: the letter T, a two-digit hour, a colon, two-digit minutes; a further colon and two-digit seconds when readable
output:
T00:41
